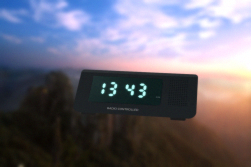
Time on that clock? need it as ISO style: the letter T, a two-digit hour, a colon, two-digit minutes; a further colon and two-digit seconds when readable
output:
T13:43
